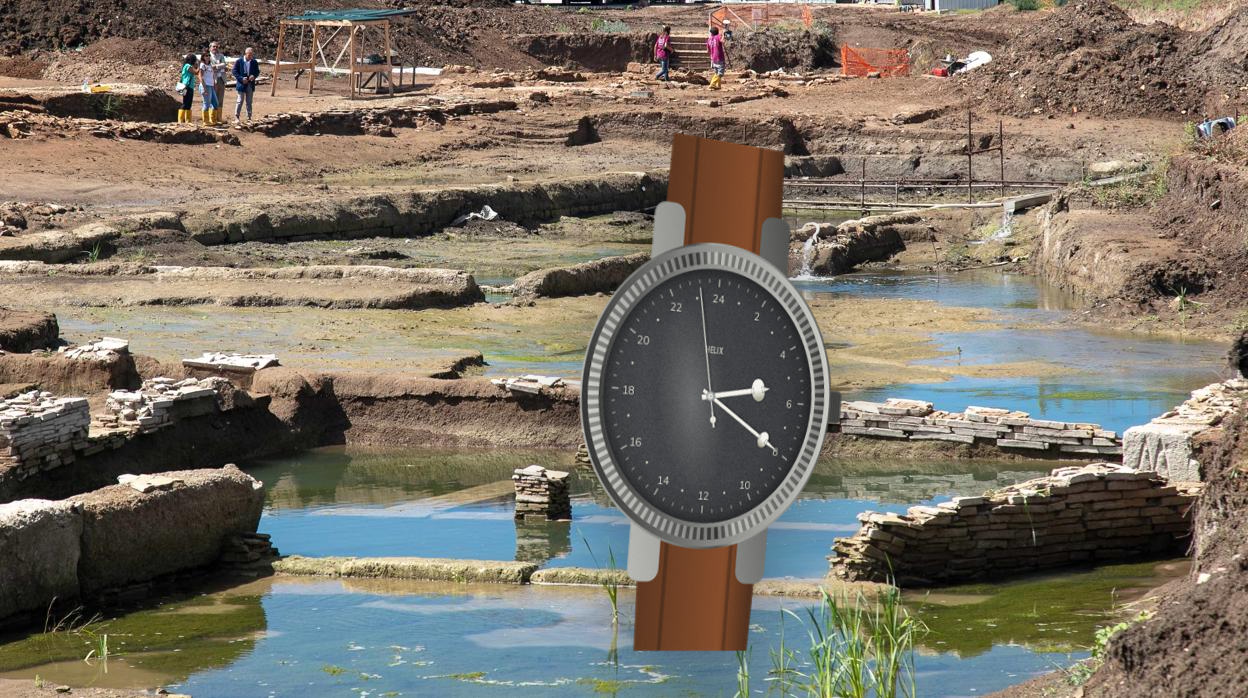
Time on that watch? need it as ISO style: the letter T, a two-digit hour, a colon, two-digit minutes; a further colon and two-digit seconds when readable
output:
T05:19:58
